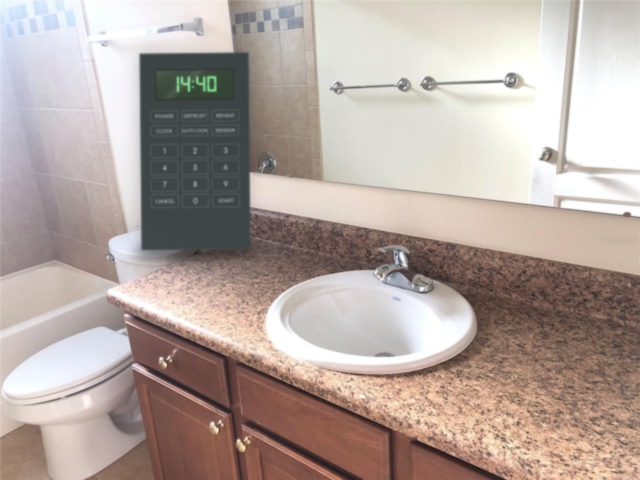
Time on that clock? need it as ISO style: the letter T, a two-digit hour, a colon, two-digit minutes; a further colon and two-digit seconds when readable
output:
T14:40
